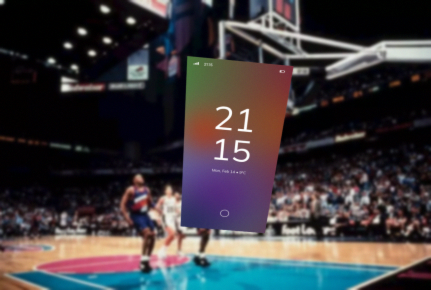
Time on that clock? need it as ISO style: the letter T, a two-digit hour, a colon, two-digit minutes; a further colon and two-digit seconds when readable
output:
T21:15
